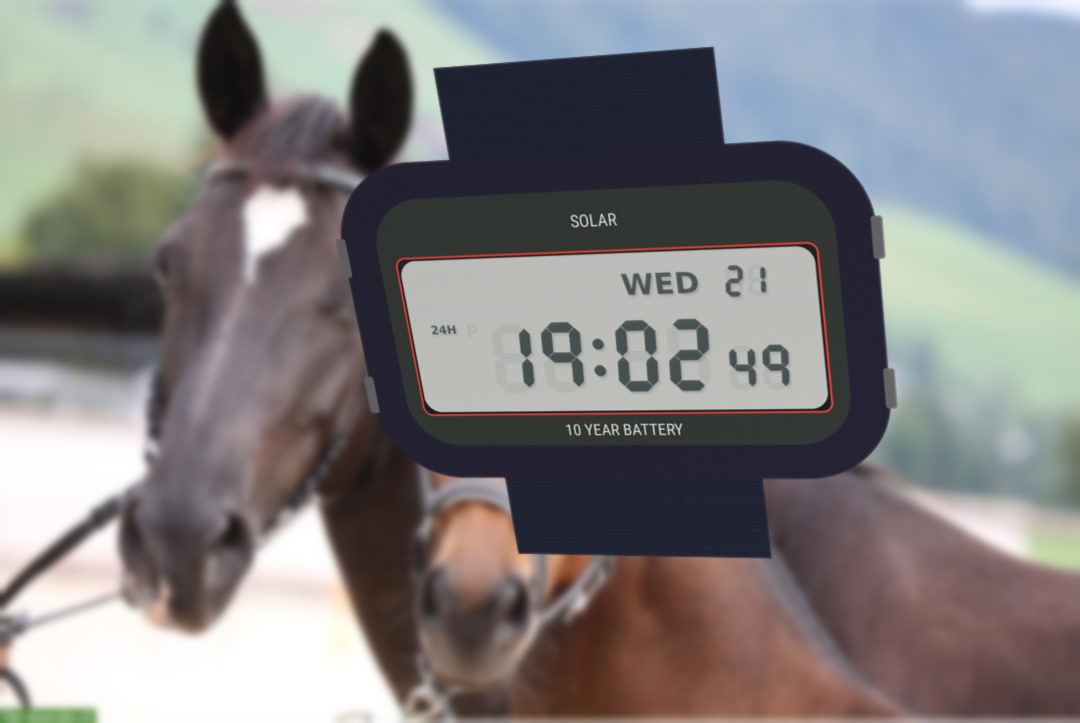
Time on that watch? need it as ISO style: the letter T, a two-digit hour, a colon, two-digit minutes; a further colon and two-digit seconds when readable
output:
T19:02:49
